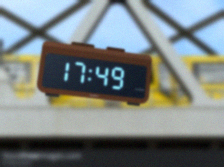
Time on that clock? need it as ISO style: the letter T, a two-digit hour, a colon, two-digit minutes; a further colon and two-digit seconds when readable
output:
T17:49
